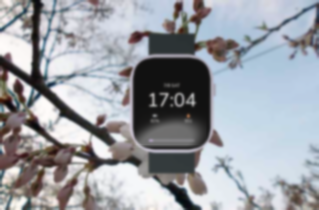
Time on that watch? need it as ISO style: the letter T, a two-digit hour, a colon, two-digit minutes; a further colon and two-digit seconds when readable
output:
T17:04
